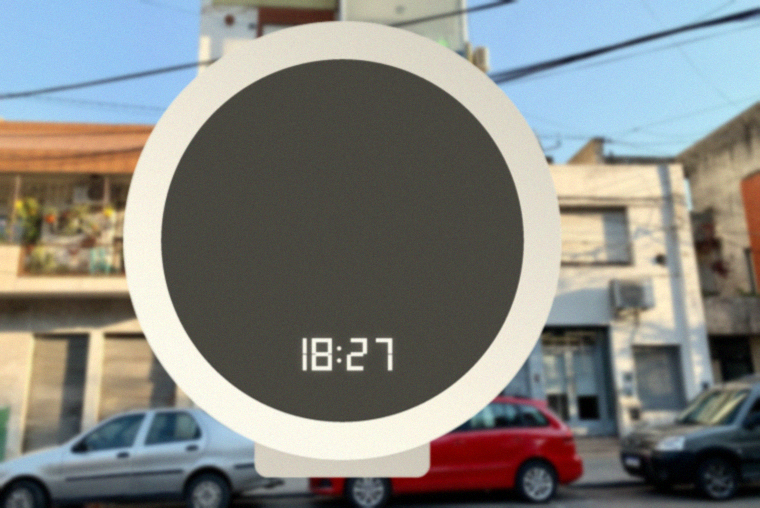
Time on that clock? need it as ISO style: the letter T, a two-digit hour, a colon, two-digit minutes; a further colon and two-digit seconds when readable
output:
T18:27
